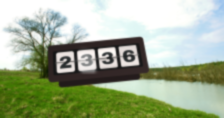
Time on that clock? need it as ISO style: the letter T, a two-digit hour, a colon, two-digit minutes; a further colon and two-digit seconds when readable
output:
T23:36
